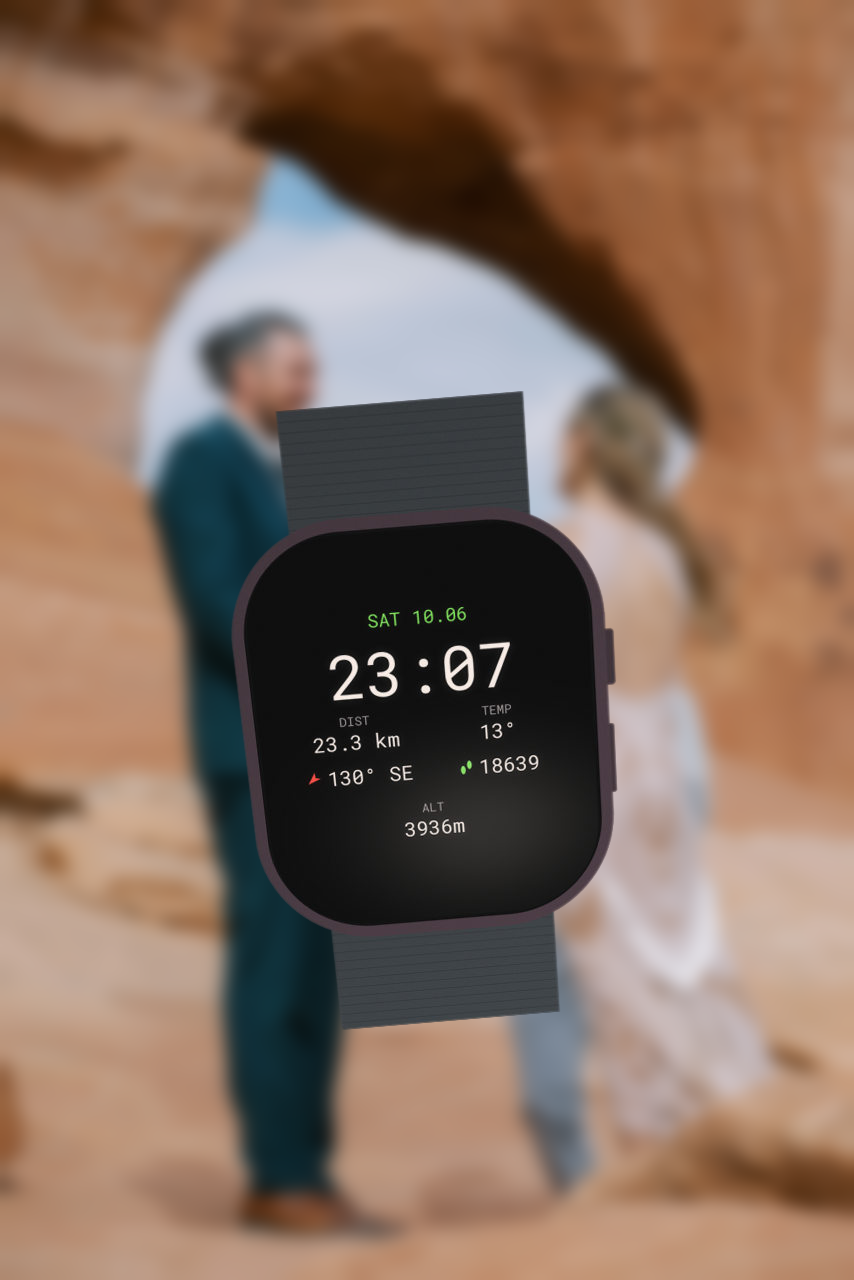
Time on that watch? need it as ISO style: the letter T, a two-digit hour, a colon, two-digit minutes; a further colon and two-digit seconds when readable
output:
T23:07
